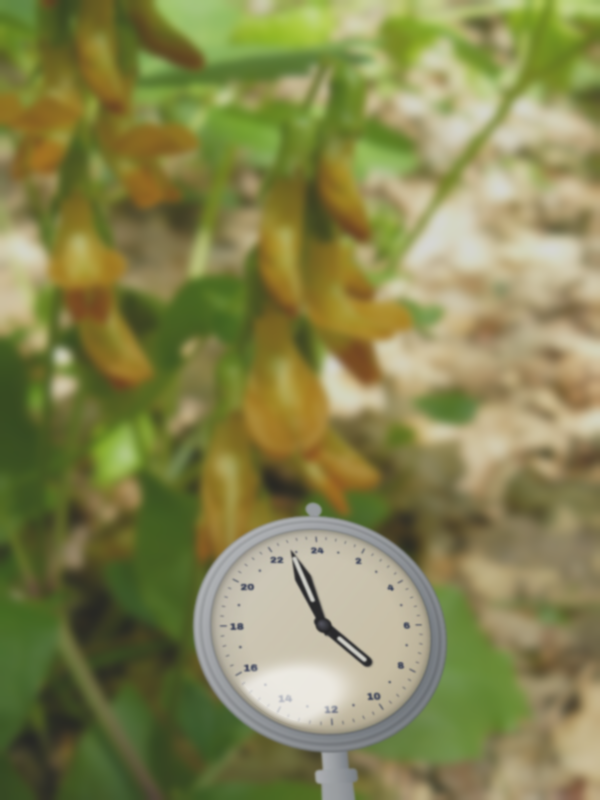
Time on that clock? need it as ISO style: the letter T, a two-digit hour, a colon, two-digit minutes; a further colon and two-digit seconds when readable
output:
T08:57
